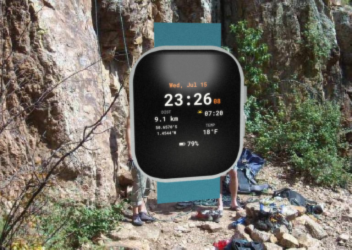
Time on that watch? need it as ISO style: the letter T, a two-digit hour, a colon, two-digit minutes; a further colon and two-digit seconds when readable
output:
T23:26
